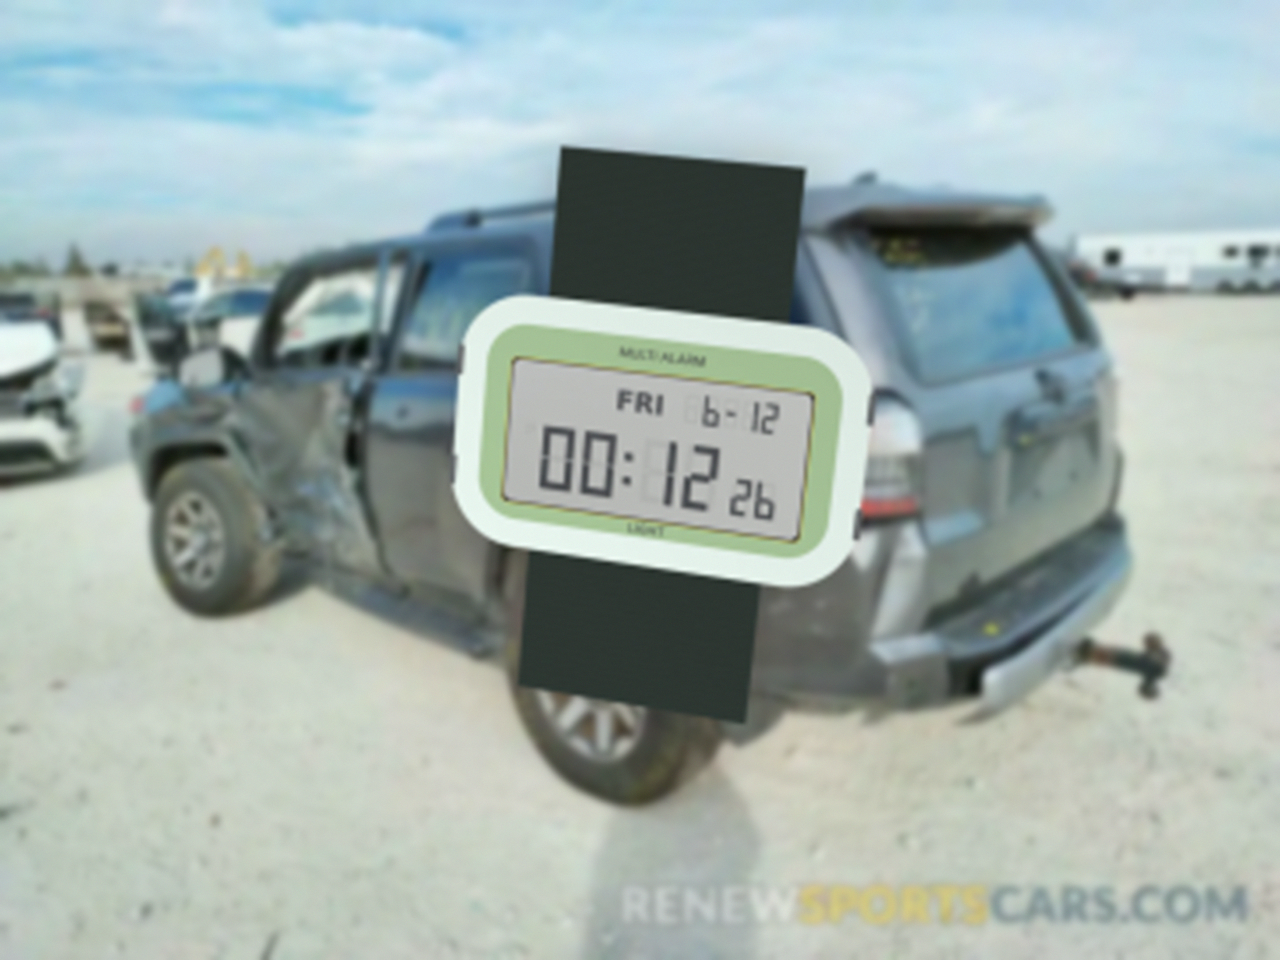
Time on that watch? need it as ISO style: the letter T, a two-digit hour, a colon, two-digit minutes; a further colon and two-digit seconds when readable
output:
T00:12:26
